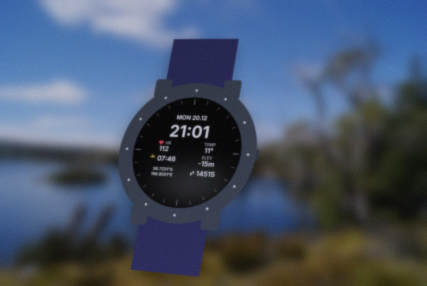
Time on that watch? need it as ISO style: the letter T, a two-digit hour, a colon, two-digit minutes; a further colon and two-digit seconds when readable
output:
T21:01
